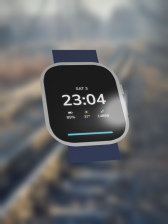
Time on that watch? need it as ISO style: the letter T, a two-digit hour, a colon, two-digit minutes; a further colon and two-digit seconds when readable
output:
T23:04
